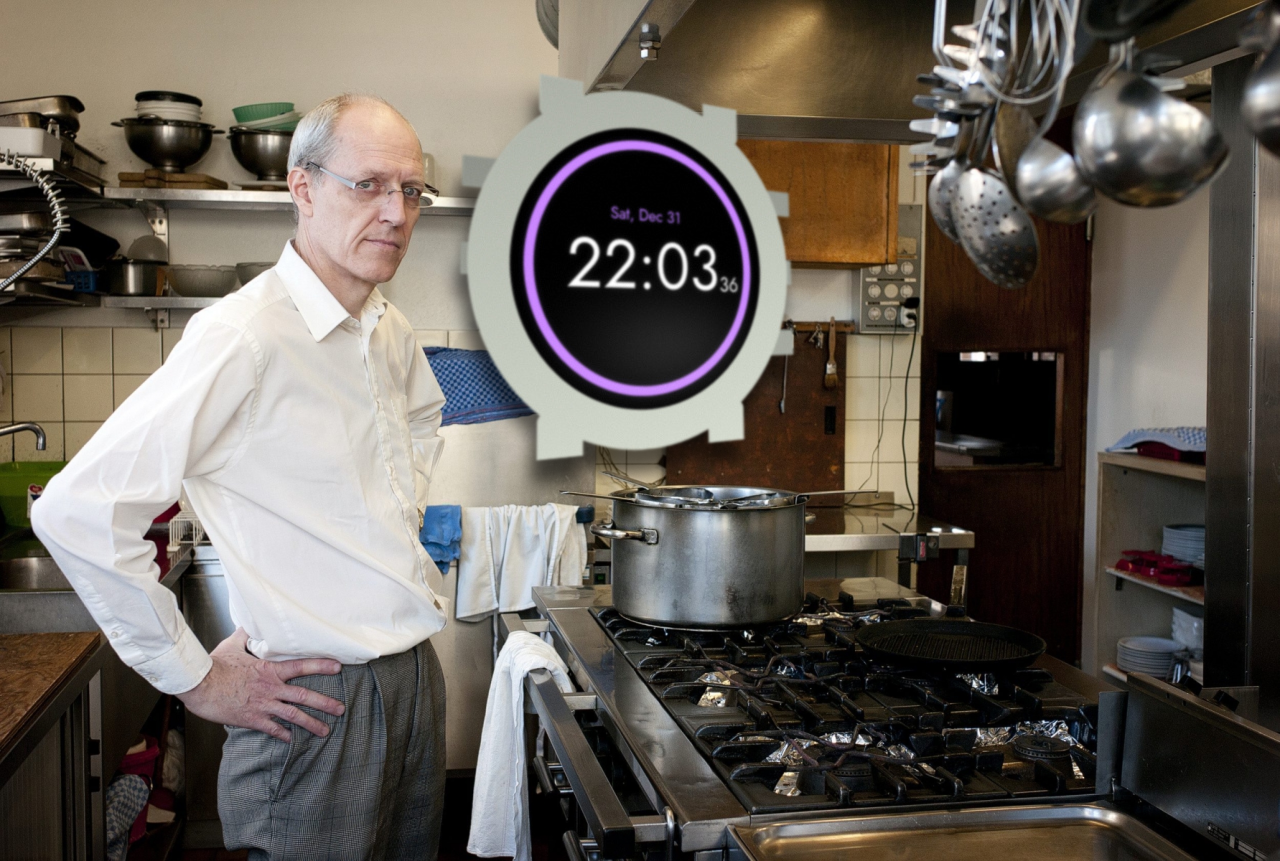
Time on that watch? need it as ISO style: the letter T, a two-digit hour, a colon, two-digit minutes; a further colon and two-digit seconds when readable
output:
T22:03:36
